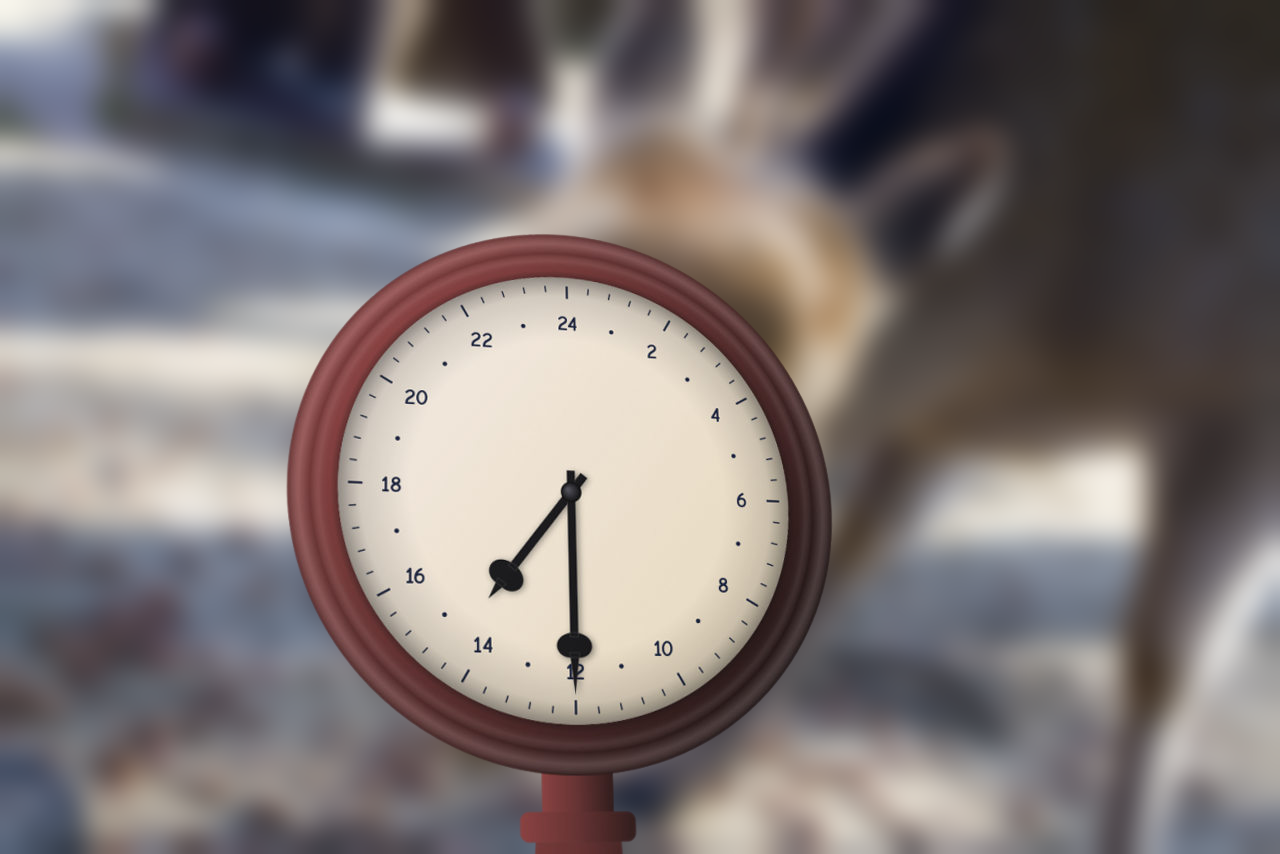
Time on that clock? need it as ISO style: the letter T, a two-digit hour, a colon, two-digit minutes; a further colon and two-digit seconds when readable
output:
T14:30
